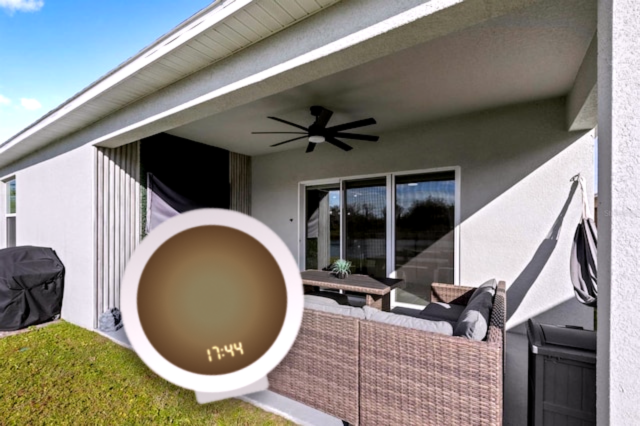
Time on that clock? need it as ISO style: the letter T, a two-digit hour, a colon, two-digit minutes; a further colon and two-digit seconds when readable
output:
T17:44
